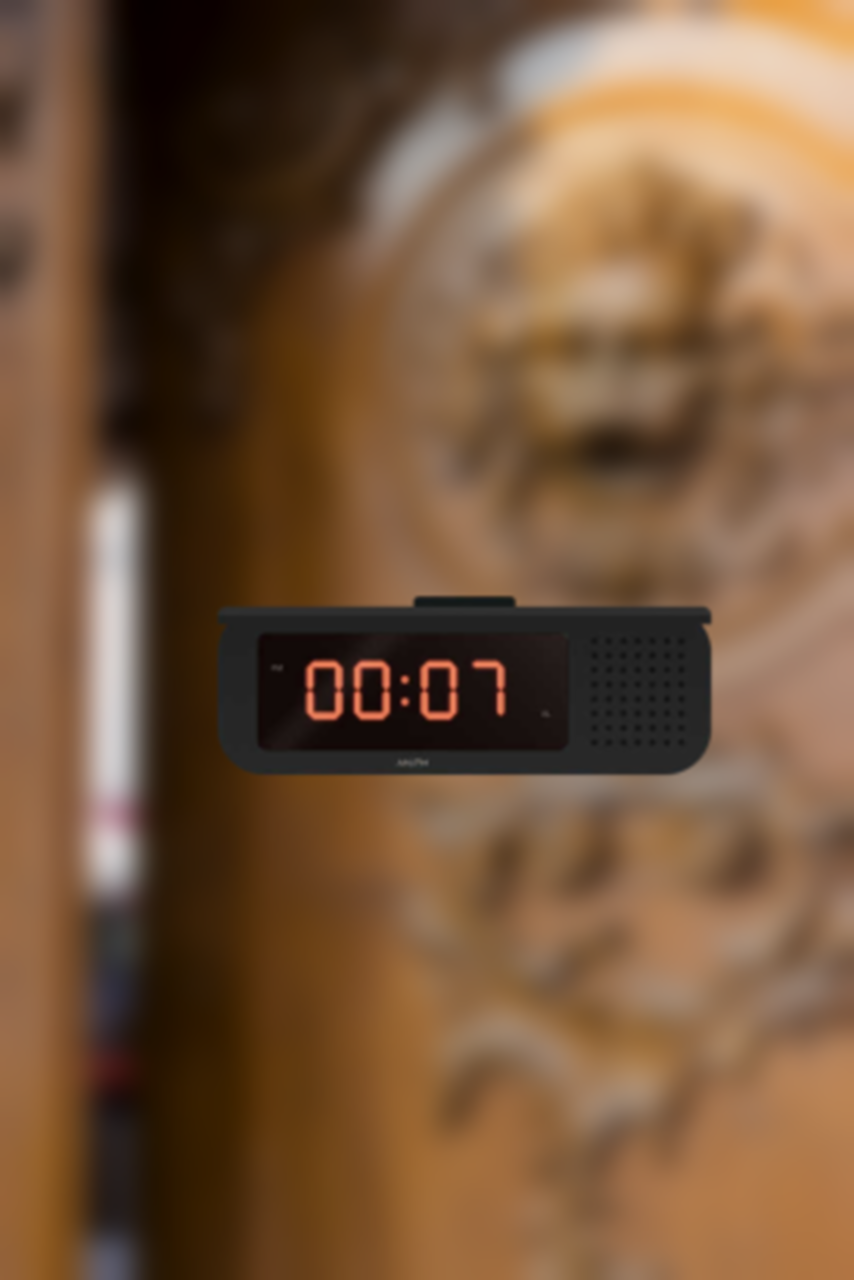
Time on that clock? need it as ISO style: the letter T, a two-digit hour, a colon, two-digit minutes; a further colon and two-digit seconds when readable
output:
T00:07
